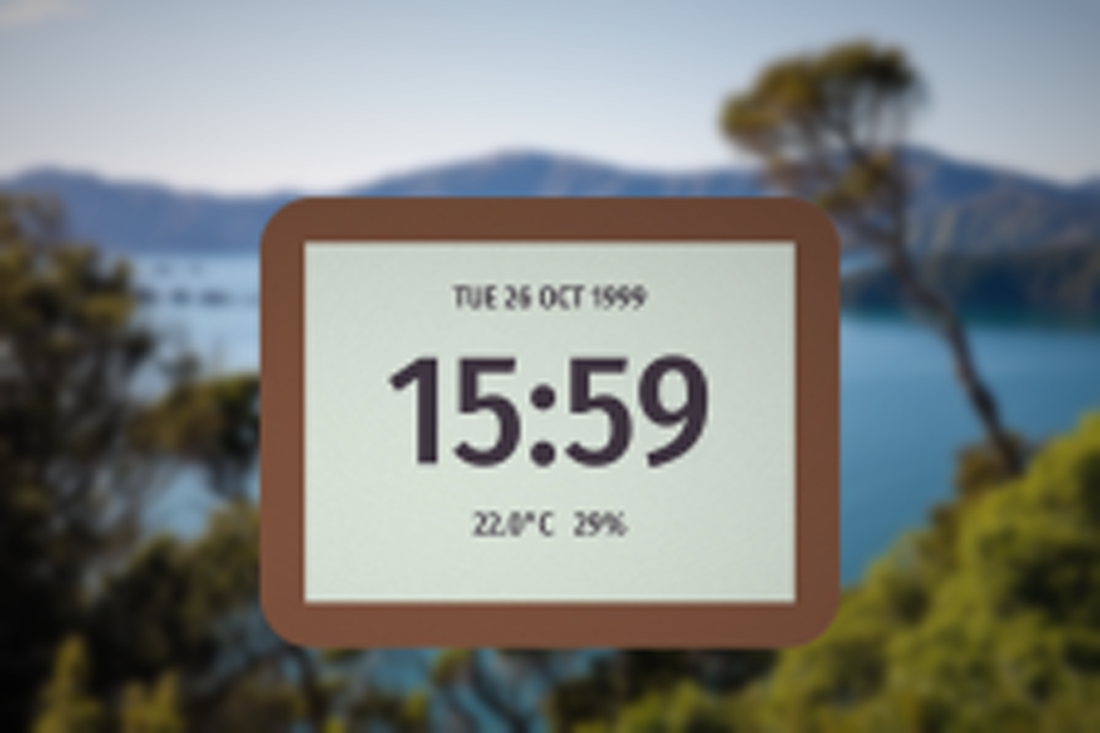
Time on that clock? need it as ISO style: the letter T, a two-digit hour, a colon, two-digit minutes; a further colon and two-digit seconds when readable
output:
T15:59
